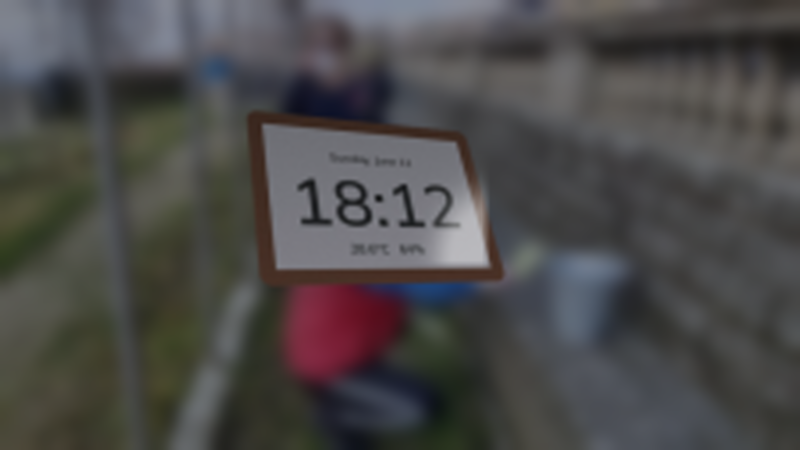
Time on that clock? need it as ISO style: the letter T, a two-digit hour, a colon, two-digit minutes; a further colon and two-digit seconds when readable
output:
T18:12
